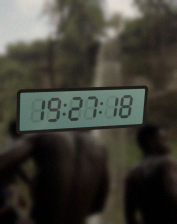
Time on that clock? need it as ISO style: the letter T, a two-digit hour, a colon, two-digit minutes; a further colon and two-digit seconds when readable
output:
T19:27:18
